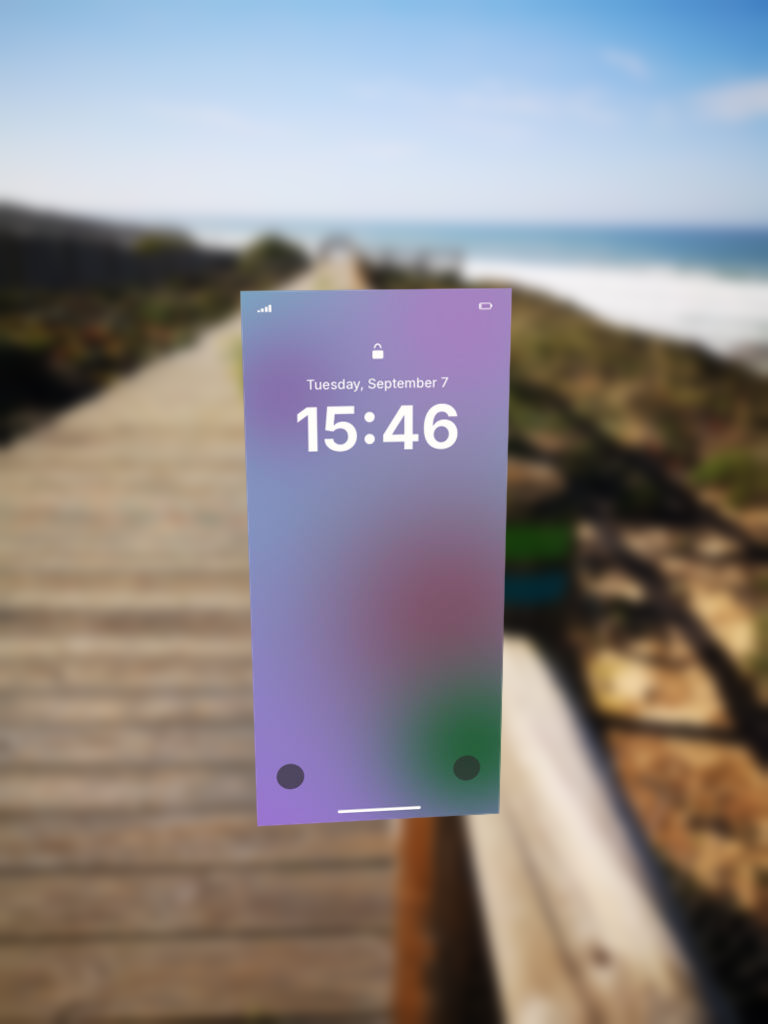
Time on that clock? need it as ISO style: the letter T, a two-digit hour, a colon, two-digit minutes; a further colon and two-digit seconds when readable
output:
T15:46
